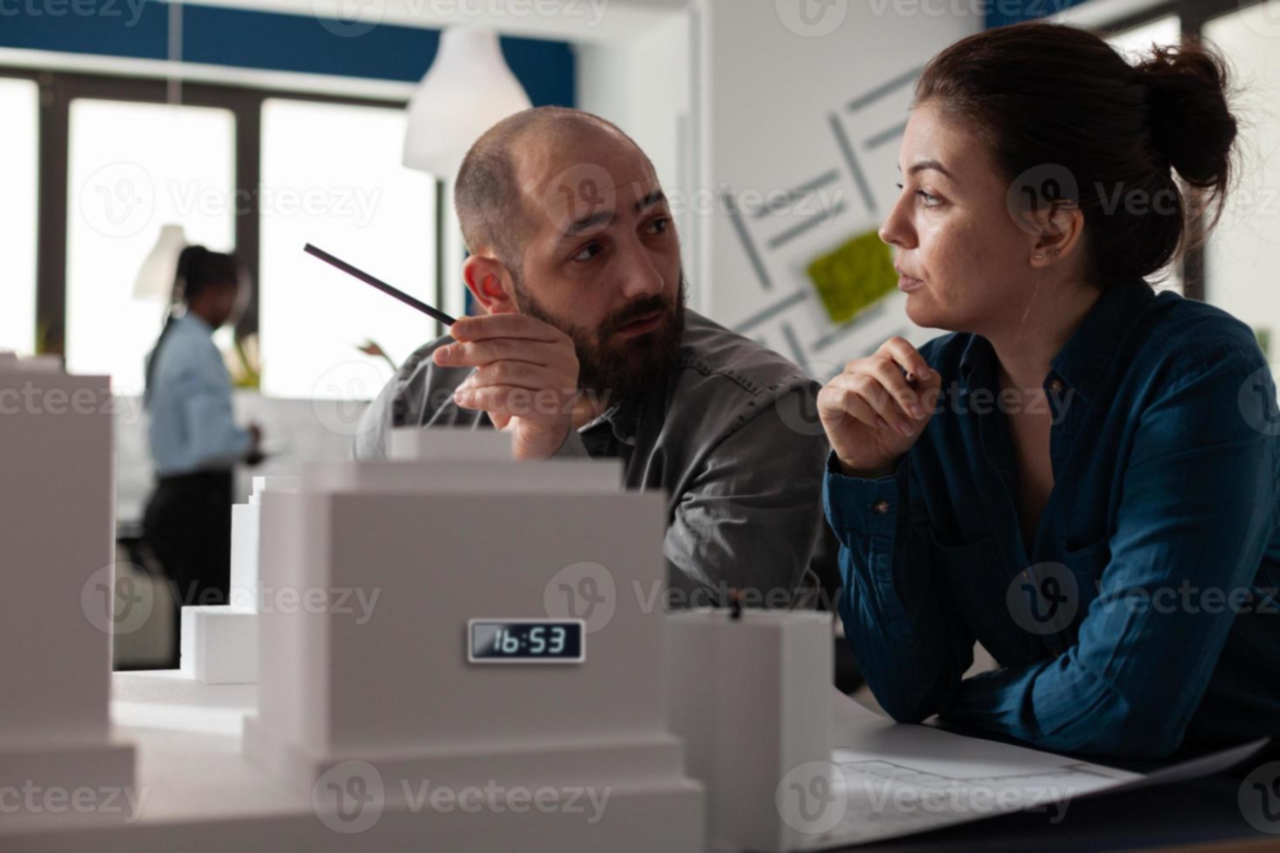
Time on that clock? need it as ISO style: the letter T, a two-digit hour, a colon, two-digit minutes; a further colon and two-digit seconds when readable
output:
T16:53
